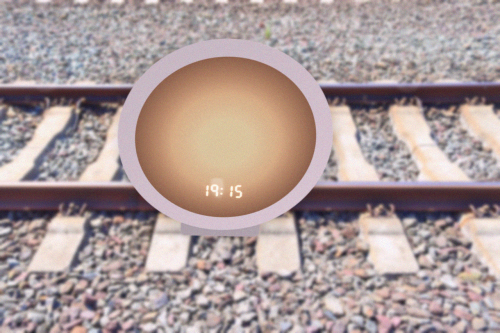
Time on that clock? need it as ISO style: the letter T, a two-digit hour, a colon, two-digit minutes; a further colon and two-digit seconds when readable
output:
T19:15
